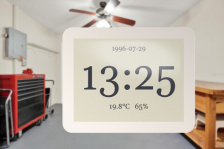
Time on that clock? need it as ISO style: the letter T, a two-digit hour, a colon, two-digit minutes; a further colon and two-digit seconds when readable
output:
T13:25
